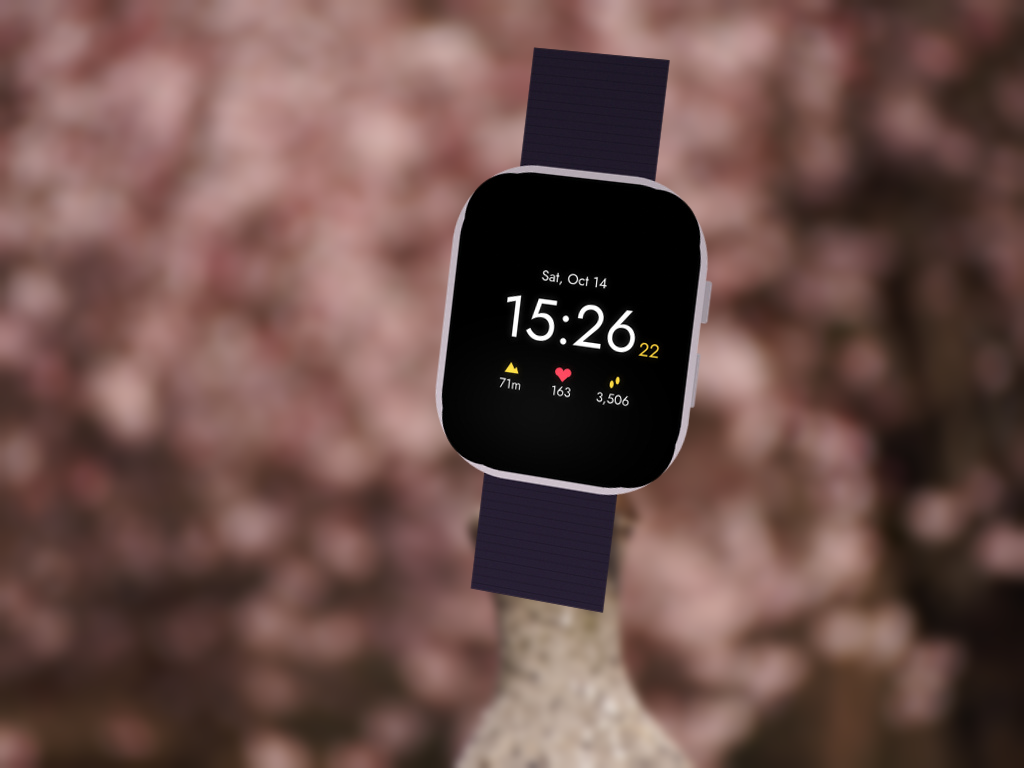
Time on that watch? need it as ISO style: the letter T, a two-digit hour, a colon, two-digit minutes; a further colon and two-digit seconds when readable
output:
T15:26:22
